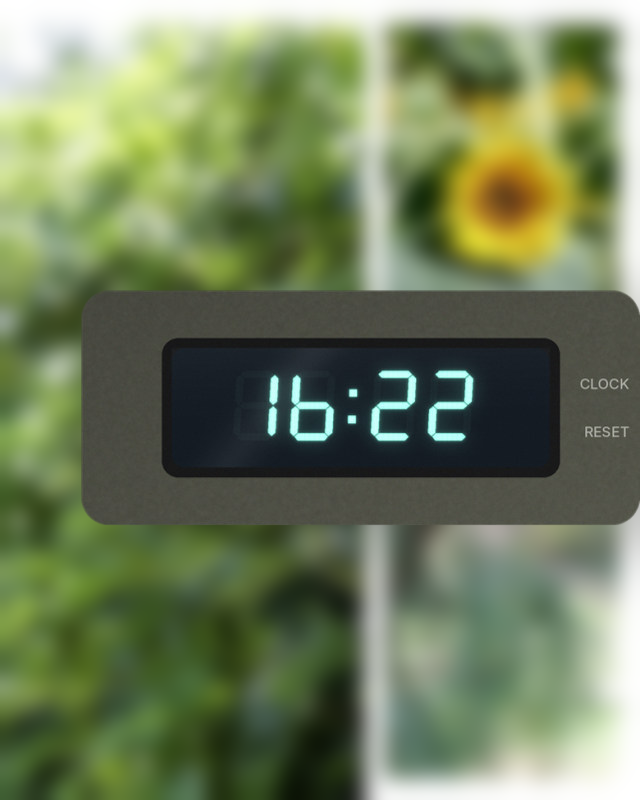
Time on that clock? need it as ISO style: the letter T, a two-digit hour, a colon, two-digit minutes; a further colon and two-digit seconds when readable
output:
T16:22
